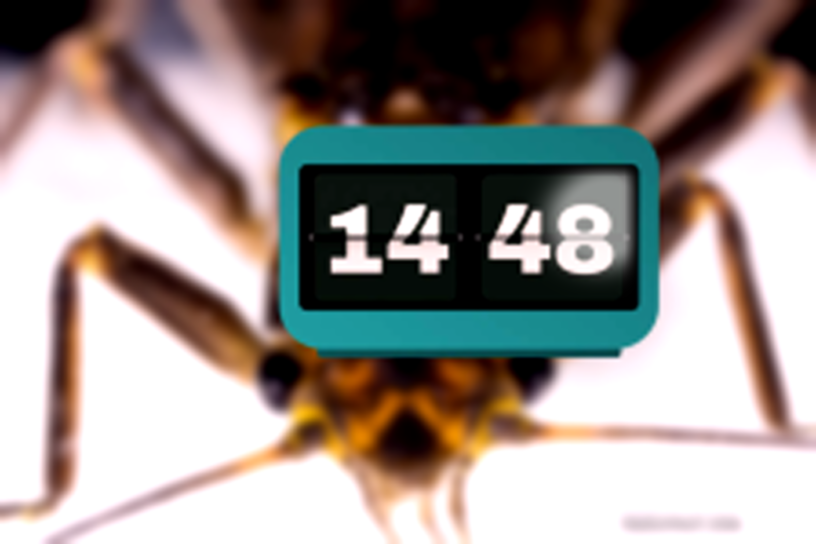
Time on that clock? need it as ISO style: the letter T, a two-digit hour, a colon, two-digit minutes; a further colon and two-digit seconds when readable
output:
T14:48
